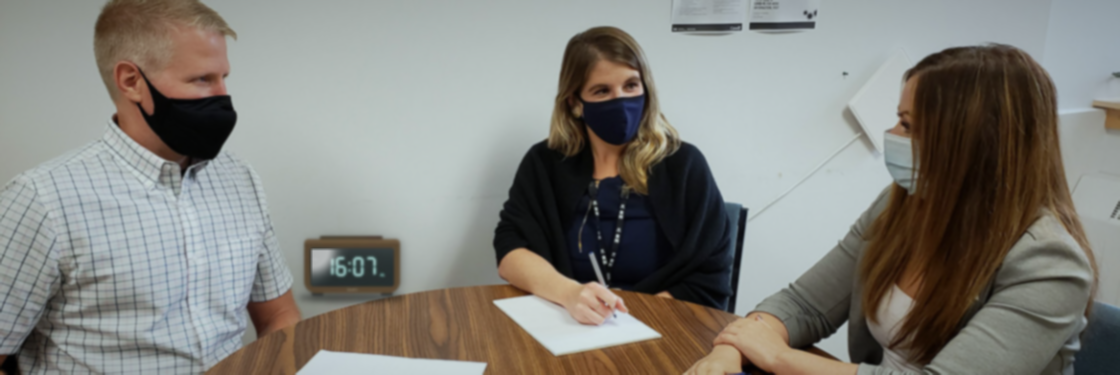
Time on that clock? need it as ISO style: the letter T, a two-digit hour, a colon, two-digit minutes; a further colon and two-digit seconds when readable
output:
T16:07
